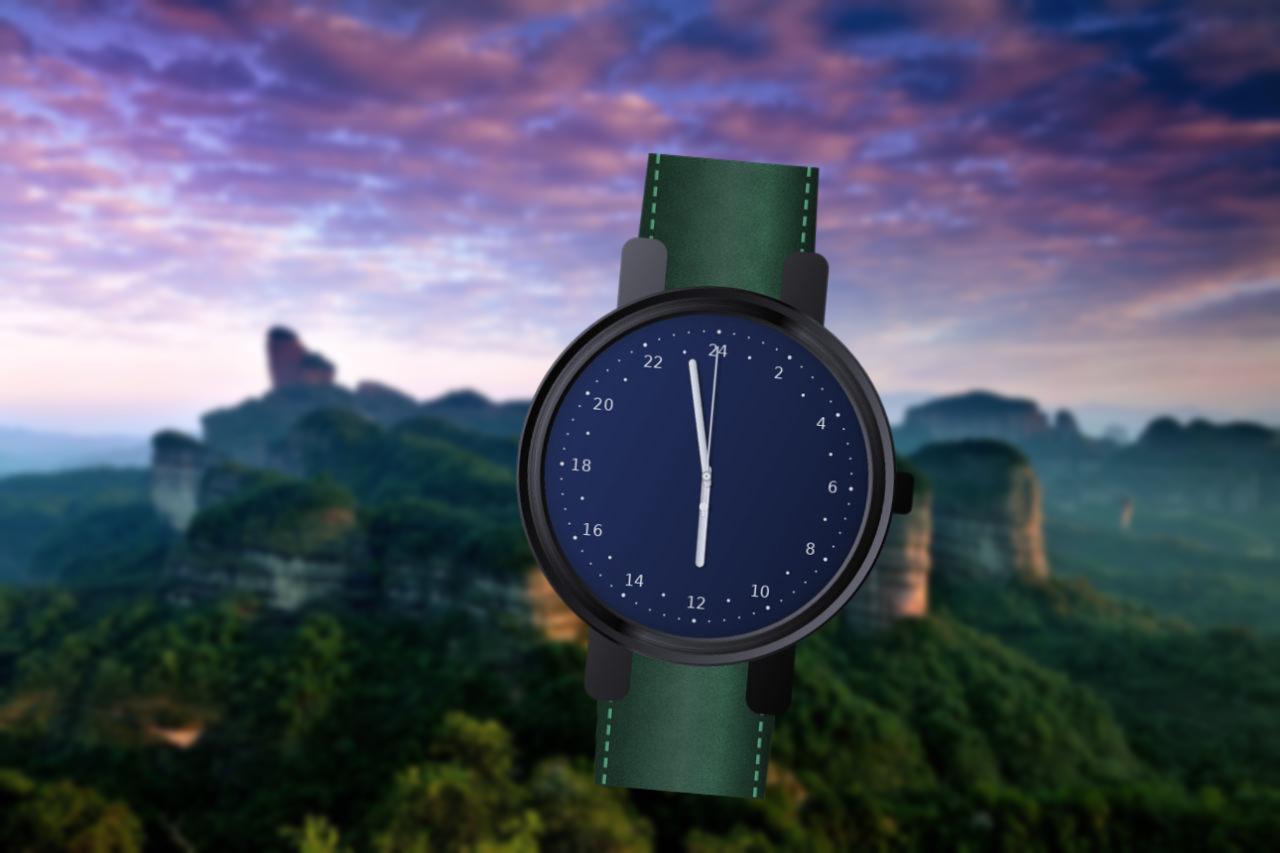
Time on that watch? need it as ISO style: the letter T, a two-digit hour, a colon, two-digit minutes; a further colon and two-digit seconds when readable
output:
T11:58:00
